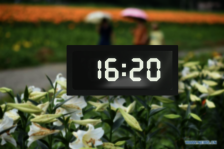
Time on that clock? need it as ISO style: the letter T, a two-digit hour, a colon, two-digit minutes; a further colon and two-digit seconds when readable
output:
T16:20
